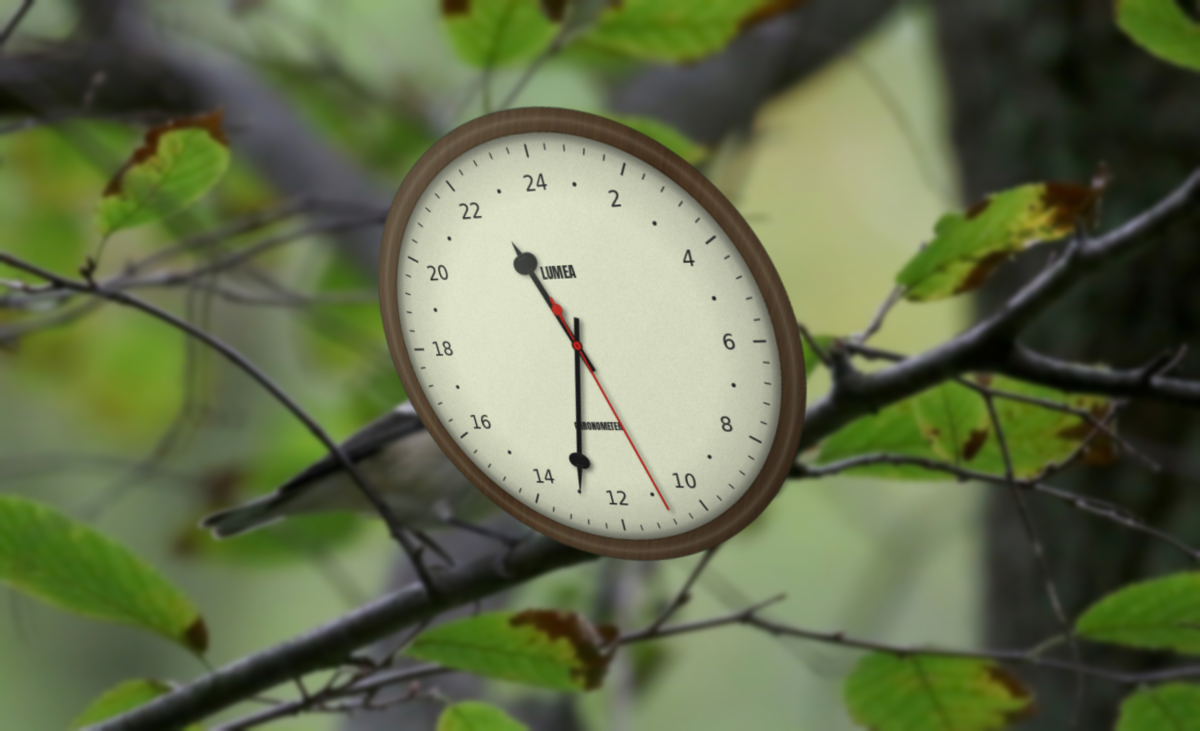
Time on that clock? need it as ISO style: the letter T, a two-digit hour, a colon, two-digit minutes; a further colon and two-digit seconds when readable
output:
T22:32:27
